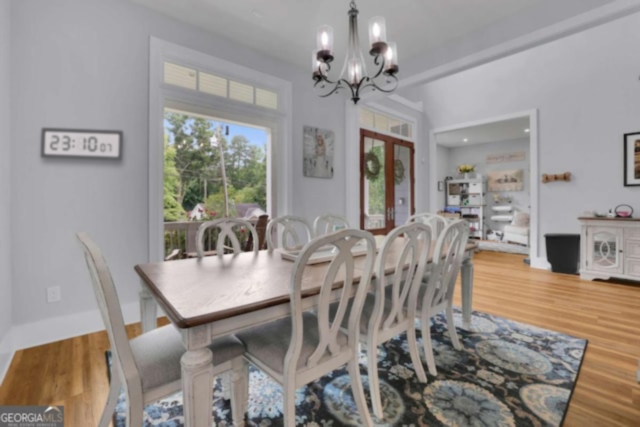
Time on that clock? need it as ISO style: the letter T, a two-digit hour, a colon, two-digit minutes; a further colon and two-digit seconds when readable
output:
T23:10
